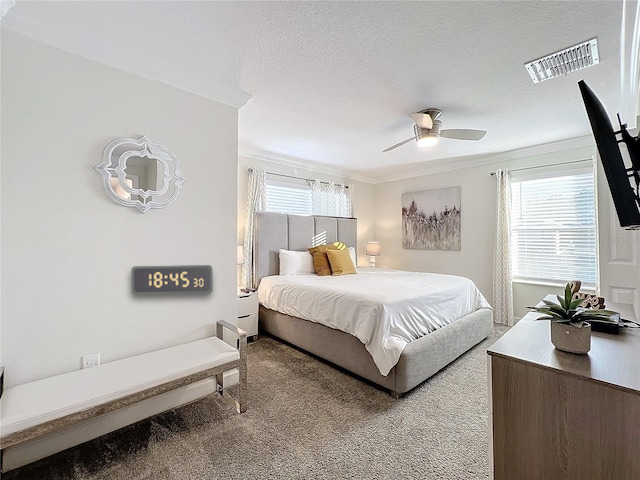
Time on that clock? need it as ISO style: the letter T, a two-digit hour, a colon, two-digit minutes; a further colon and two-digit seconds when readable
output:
T18:45:30
